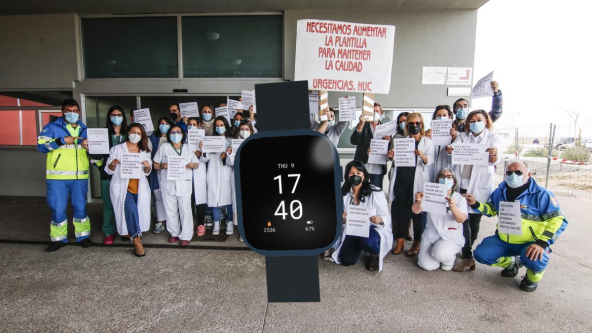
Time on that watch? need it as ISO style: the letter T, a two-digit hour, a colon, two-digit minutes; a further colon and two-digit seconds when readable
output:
T17:40
